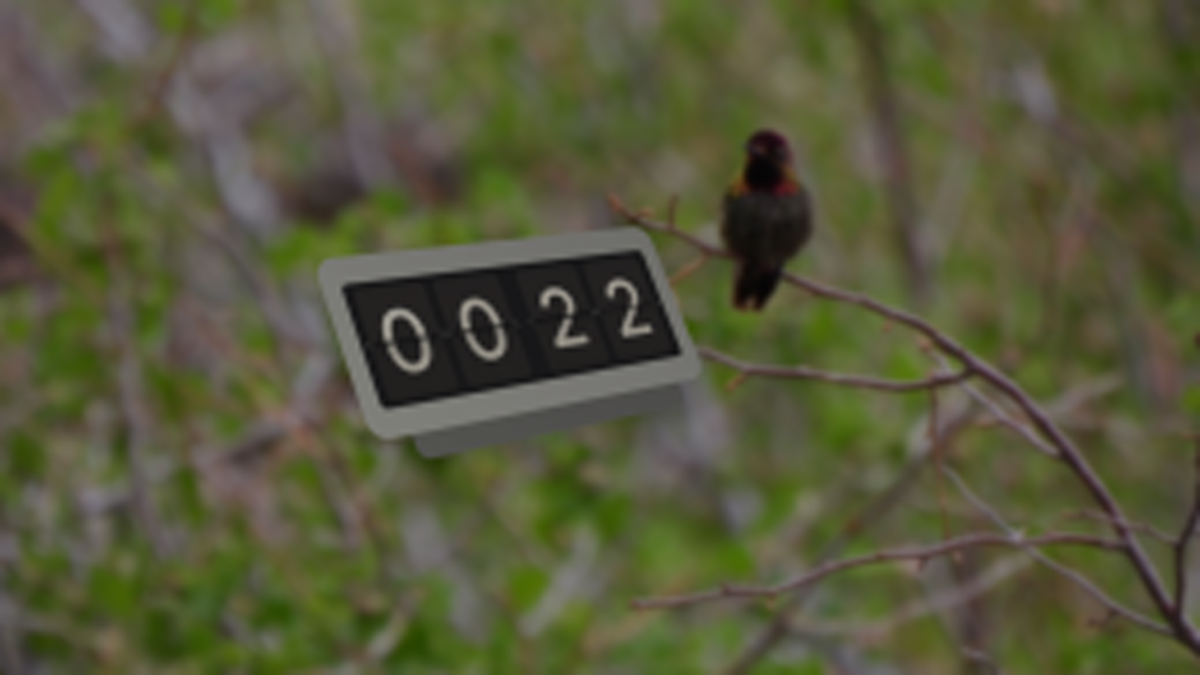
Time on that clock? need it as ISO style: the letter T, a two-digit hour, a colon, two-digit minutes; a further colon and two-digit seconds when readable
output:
T00:22
